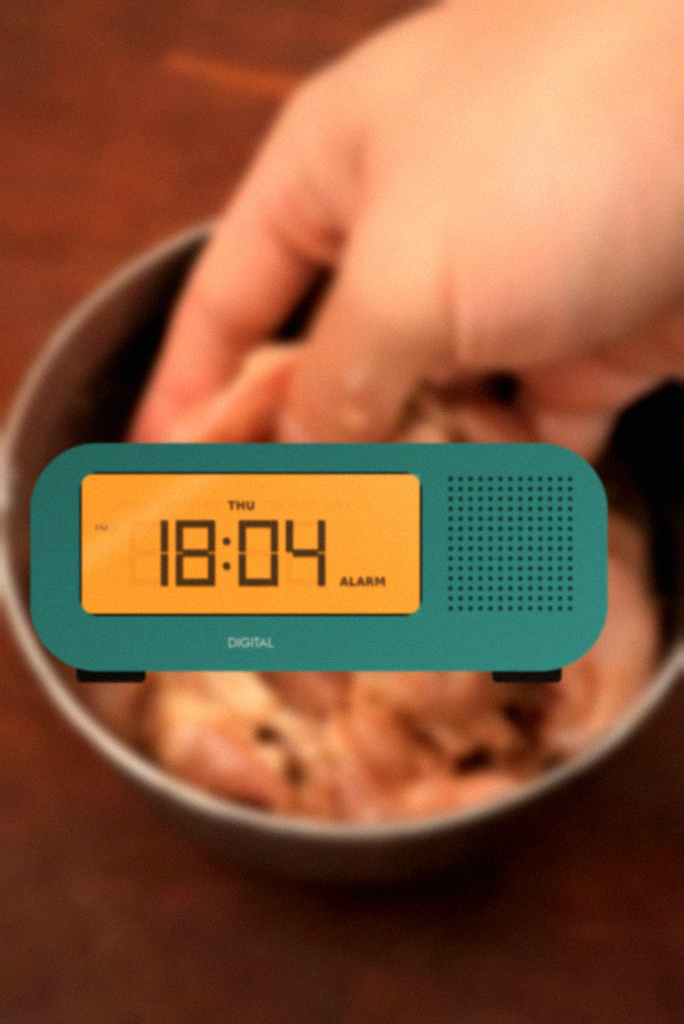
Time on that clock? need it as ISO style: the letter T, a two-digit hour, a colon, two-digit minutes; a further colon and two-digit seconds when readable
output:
T18:04
